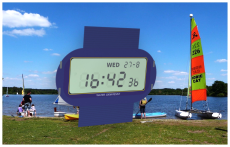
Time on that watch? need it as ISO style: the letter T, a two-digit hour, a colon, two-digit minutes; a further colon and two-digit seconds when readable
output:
T16:42:36
